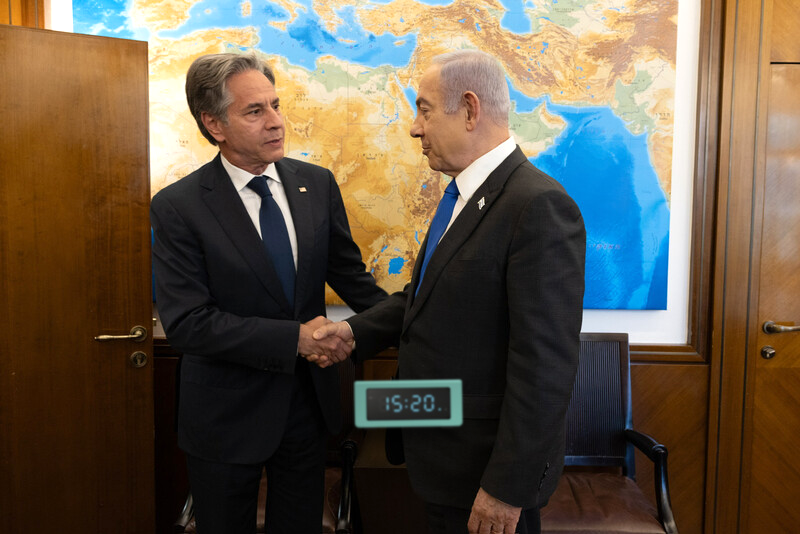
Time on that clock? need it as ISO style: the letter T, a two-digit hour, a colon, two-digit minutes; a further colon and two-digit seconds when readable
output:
T15:20
